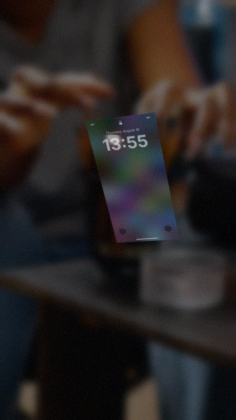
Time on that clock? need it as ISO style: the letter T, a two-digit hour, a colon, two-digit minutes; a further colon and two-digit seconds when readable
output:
T13:55
